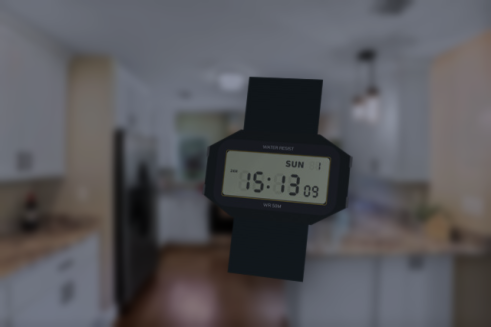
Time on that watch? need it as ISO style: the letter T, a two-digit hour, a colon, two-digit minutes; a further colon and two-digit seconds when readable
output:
T15:13:09
